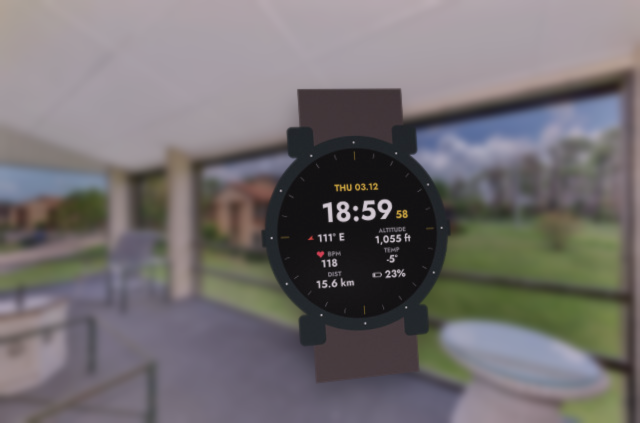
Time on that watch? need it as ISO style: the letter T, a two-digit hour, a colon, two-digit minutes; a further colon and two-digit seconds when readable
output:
T18:59:58
